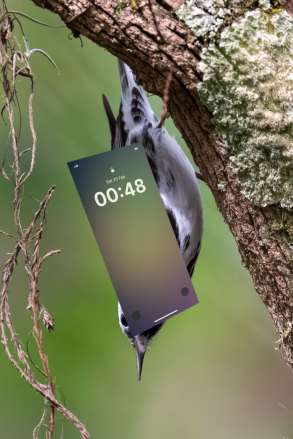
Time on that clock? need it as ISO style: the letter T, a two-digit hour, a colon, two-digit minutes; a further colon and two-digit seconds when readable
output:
T00:48
